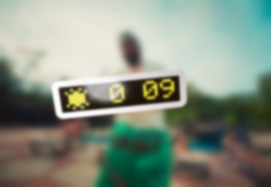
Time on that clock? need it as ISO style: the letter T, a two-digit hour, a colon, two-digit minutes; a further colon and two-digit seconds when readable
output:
T00:09
